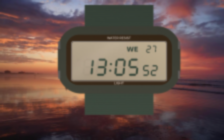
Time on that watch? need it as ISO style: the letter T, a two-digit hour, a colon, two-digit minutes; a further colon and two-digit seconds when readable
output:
T13:05:52
